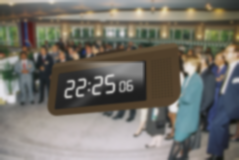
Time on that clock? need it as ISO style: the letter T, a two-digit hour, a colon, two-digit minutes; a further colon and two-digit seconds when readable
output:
T22:25
